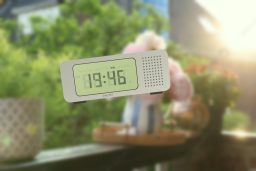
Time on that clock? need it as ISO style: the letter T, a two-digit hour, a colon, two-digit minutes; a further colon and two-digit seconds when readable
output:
T19:46
